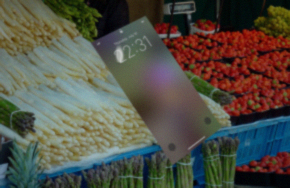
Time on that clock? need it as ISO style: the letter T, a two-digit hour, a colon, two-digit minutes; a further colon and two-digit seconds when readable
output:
T22:31
